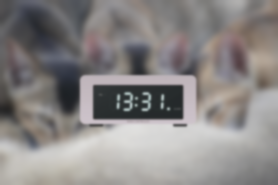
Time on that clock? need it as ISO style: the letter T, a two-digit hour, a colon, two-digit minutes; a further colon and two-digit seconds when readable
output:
T13:31
